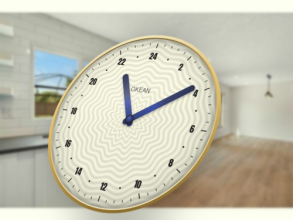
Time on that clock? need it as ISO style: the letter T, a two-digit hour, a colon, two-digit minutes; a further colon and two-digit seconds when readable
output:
T22:09
